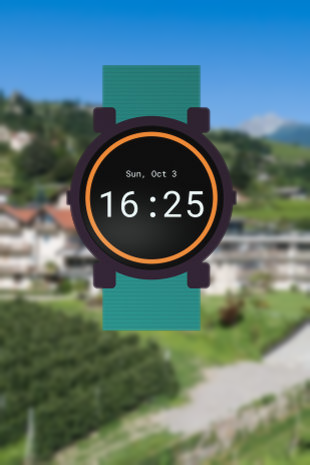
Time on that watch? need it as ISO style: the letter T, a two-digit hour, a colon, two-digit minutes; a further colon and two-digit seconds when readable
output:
T16:25
